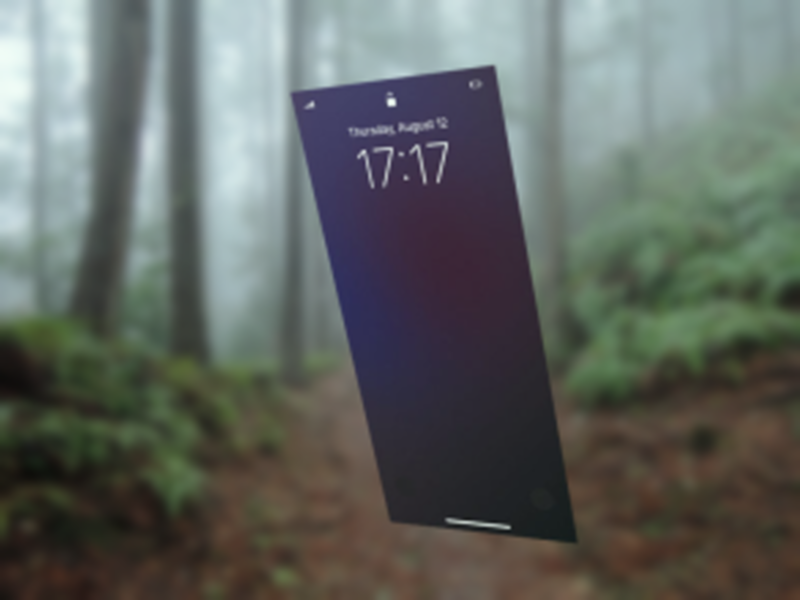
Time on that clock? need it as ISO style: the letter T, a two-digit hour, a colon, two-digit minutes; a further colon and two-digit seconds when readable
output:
T17:17
